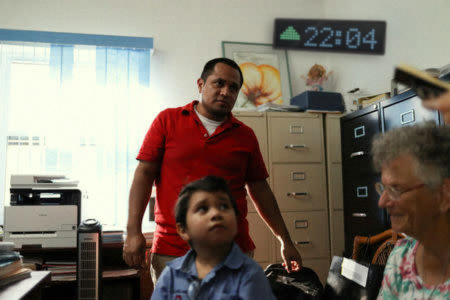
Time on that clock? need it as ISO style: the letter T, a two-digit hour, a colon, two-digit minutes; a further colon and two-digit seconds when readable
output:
T22:04
